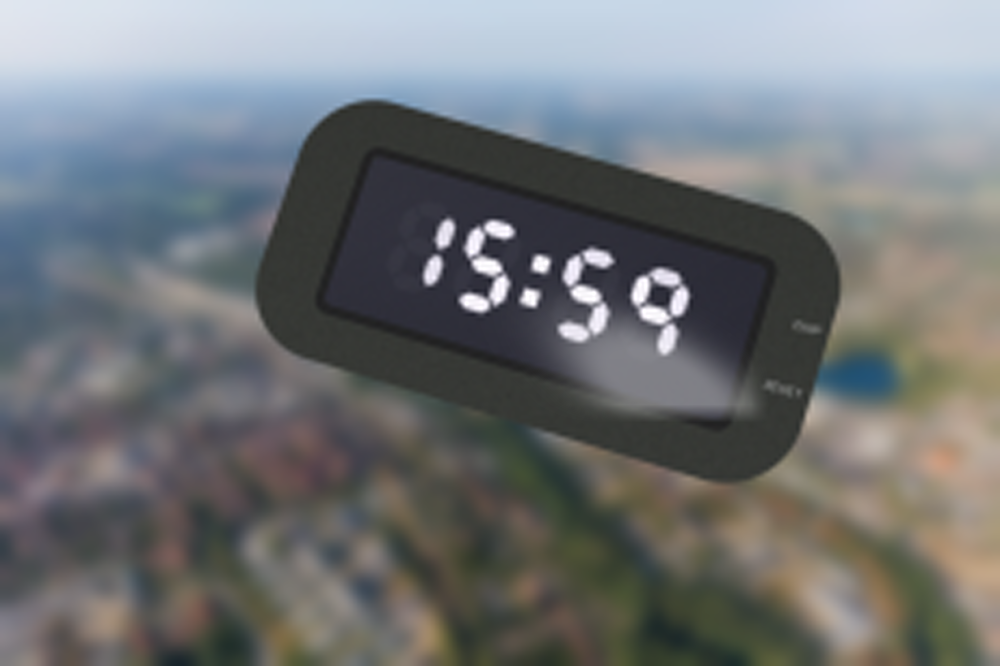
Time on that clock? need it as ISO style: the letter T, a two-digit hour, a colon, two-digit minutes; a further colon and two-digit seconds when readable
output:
T15:59
